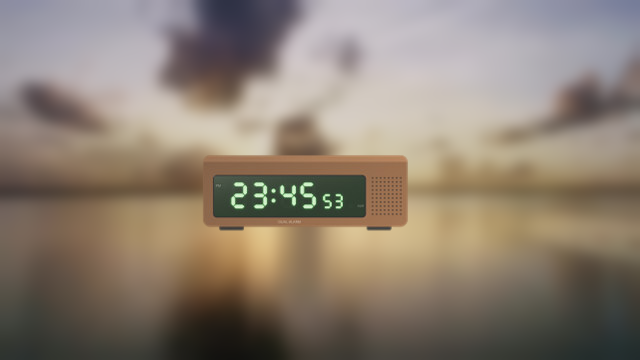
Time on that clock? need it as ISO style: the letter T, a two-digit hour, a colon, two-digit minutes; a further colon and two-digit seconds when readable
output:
T23:45:53
